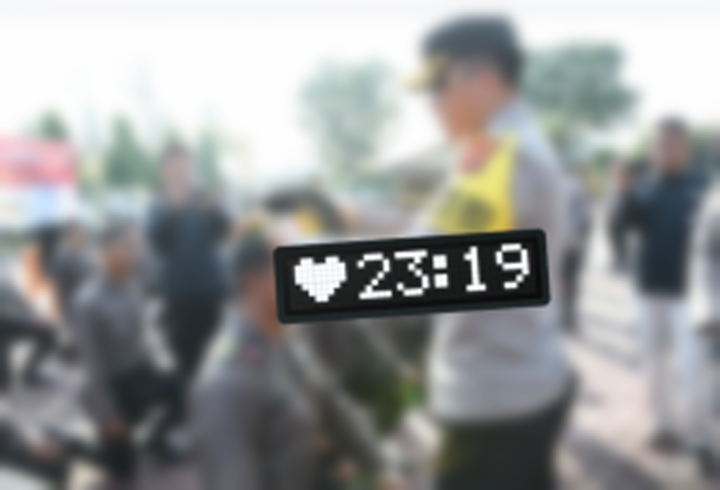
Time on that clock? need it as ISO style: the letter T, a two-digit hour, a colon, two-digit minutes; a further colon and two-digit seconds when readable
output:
T23:19
